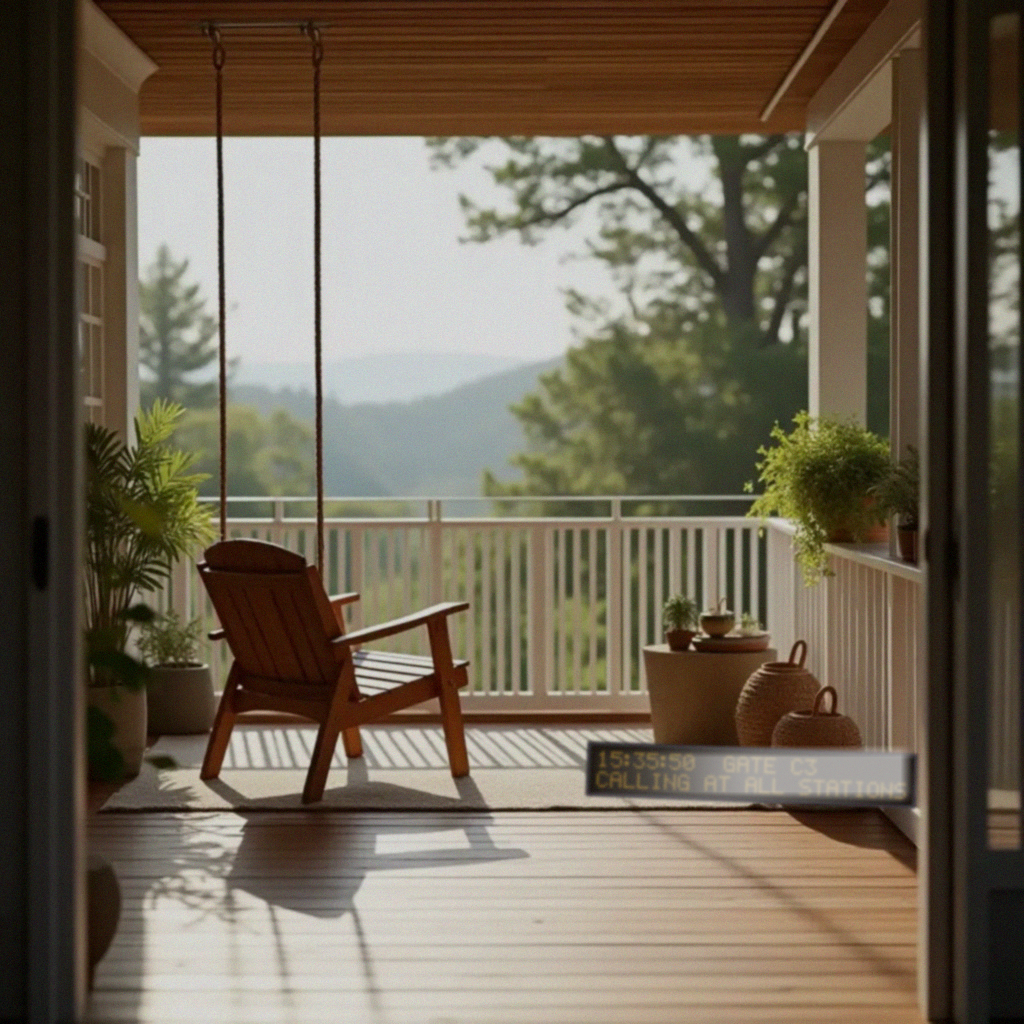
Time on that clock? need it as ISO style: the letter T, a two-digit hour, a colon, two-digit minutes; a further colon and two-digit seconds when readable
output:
T15:35:50
